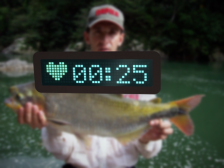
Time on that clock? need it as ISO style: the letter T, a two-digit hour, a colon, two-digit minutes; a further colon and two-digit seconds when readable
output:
T00:25
